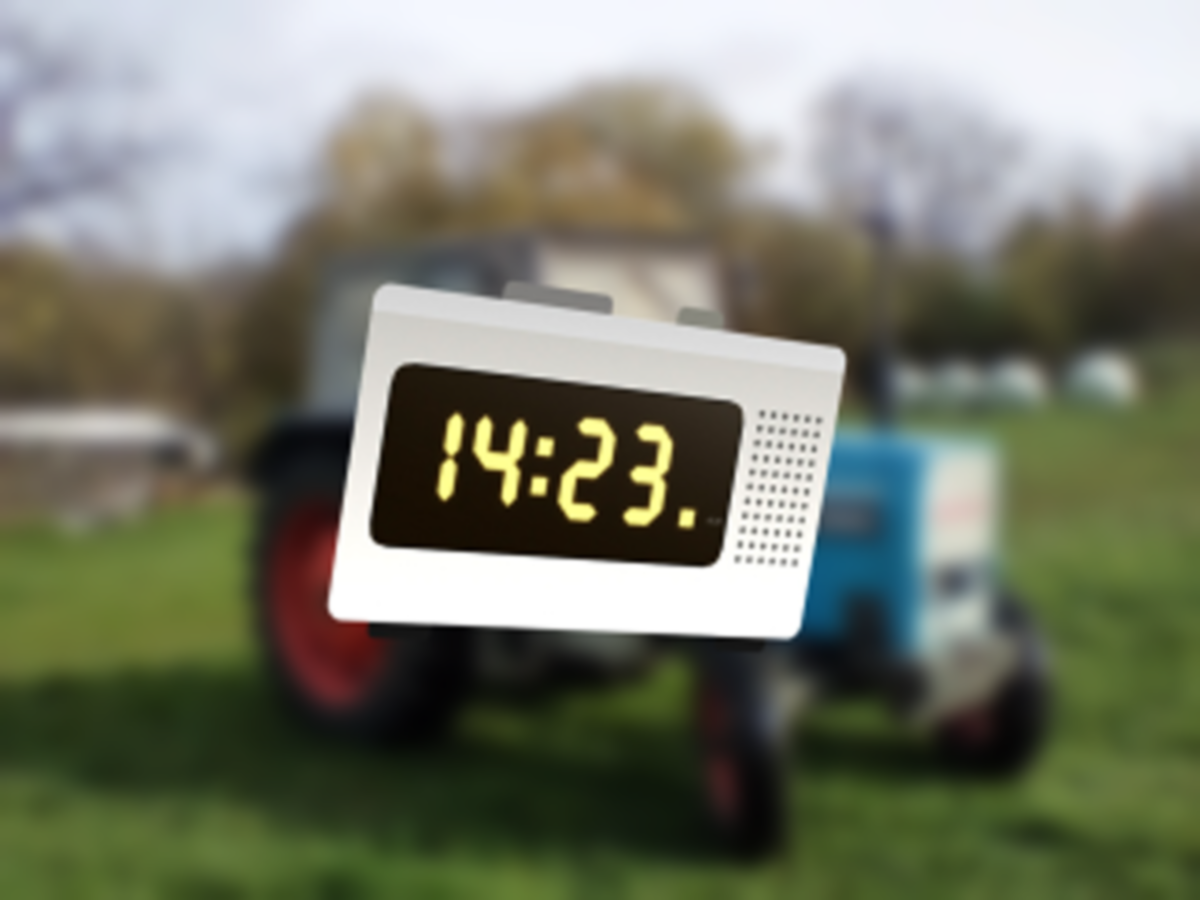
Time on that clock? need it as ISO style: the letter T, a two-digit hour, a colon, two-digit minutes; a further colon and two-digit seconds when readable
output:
T14:23
